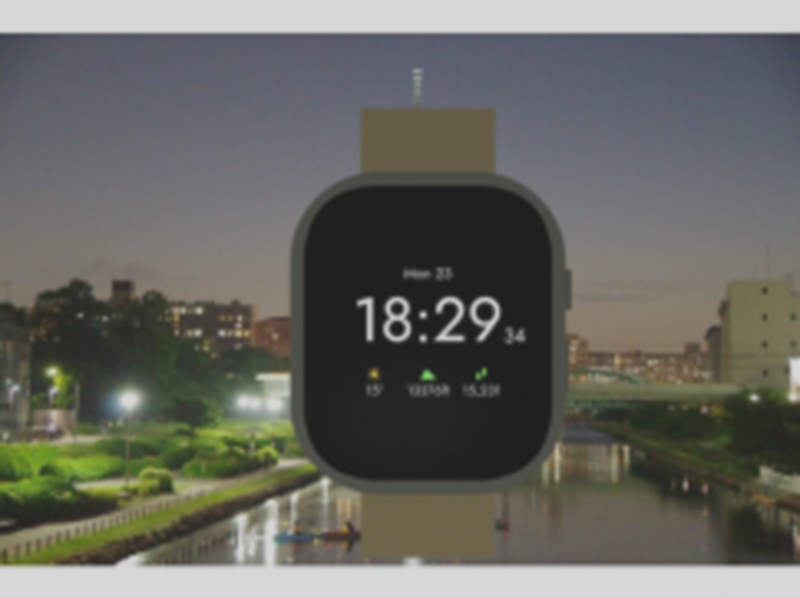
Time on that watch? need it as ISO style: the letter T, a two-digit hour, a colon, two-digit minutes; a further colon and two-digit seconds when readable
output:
T18:29
